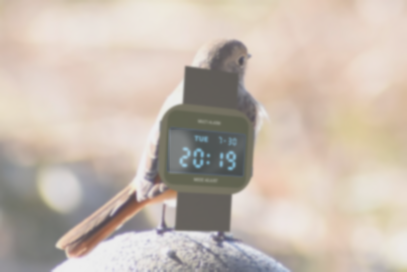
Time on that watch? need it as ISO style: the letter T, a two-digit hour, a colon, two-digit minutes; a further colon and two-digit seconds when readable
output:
T20:19
